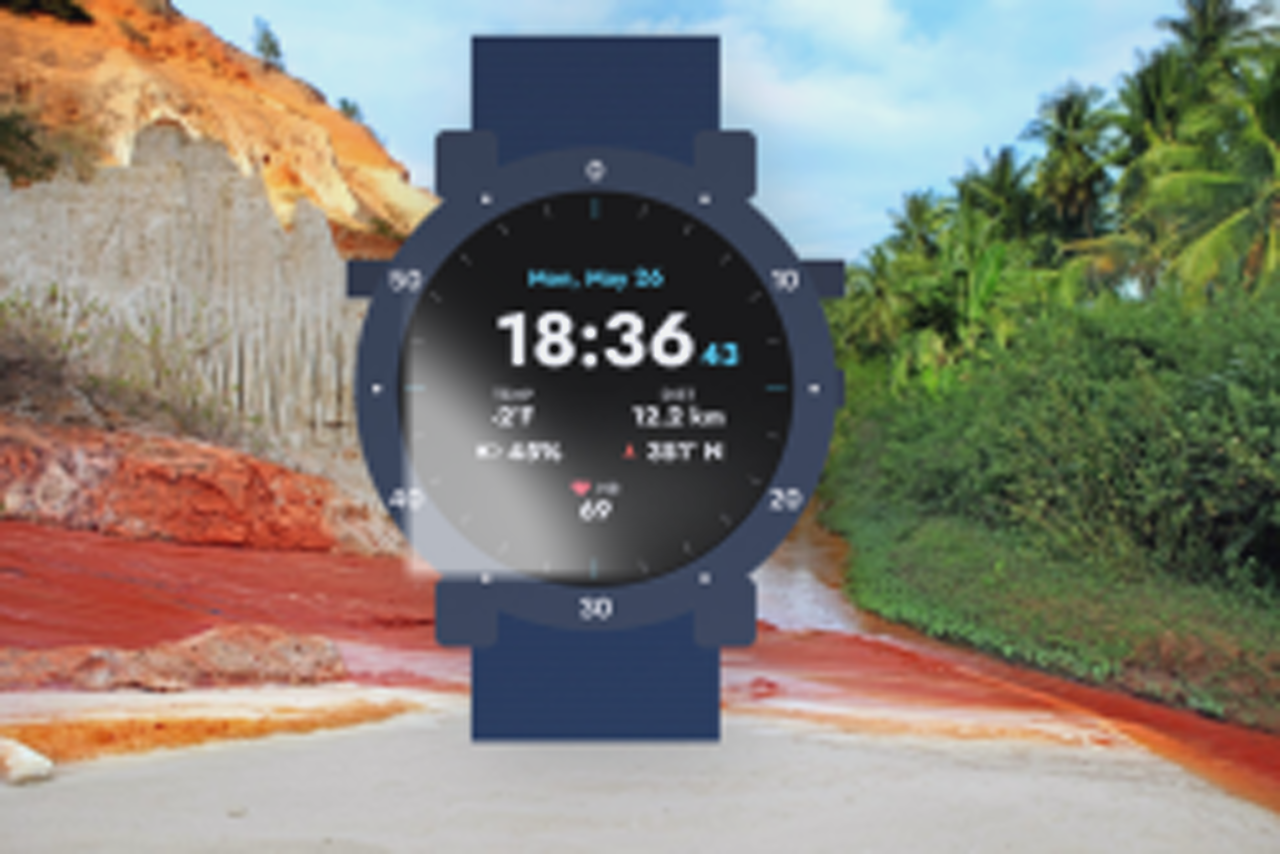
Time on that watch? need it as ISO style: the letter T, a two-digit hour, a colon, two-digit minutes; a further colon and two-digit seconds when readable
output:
T18:36
